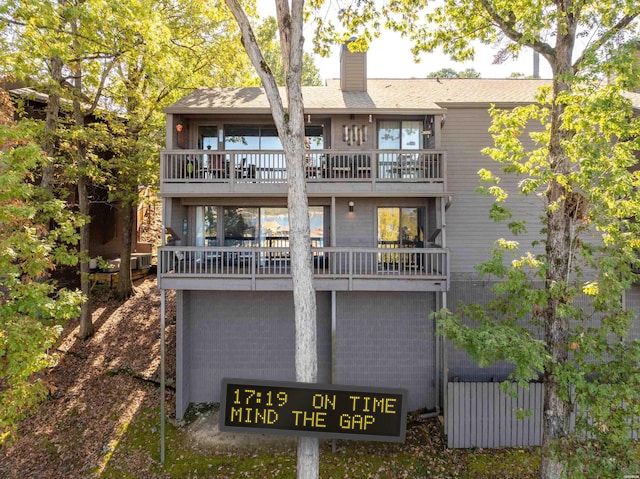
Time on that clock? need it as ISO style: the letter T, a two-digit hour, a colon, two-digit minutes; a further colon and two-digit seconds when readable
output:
T17:19
